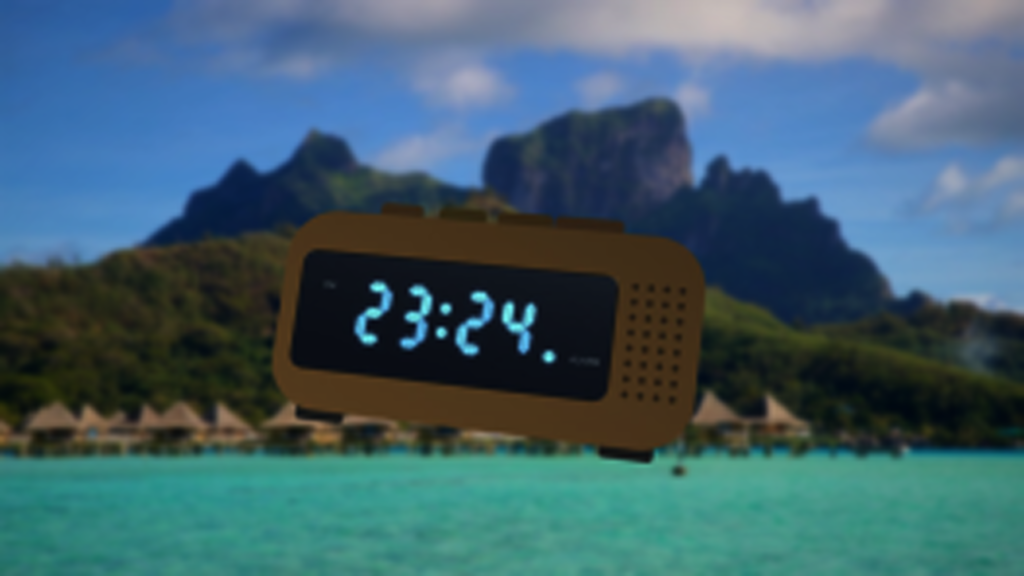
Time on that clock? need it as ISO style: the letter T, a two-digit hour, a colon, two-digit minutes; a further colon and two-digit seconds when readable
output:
T23:24
